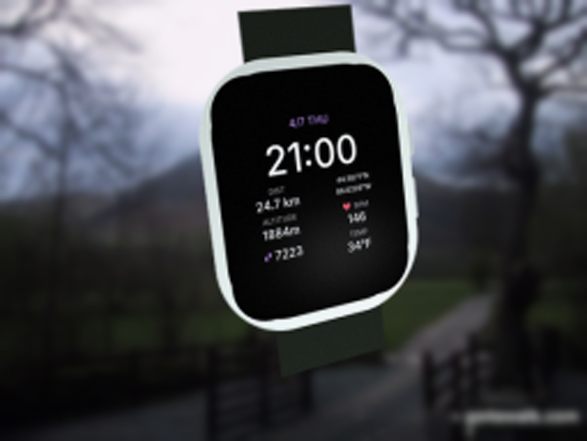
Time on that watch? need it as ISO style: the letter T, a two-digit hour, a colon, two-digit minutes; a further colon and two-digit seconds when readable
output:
T21:00
